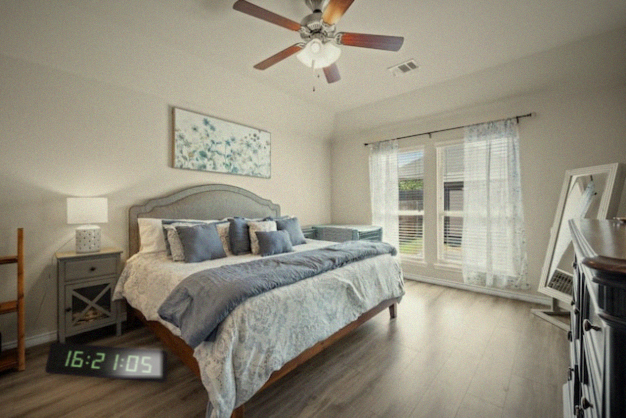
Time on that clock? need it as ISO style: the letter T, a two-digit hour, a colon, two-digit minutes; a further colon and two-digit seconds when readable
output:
T16:21:05
